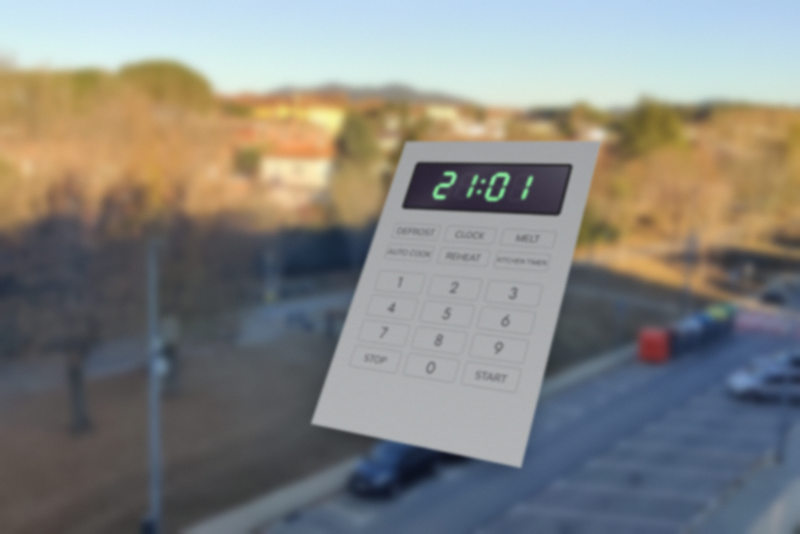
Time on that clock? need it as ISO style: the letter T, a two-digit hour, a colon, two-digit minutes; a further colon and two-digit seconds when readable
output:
T21:01
